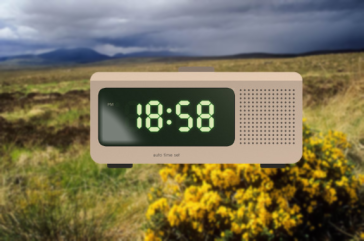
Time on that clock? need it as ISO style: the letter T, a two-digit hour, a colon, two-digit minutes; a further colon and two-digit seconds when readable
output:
T18:58
